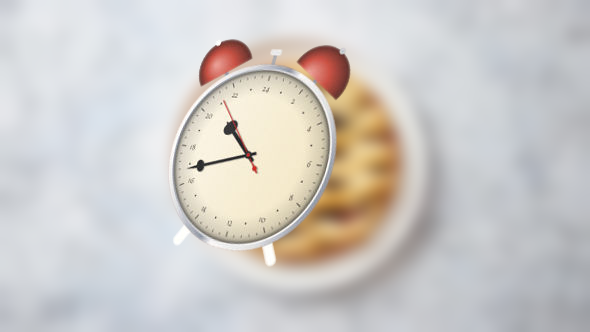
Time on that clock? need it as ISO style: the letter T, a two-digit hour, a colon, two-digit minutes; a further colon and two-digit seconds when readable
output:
T20:41:53
